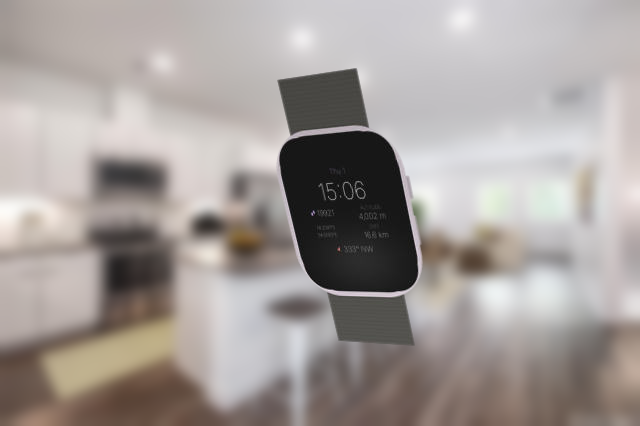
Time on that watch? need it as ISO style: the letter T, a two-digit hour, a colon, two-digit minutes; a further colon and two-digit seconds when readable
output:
T15:06
